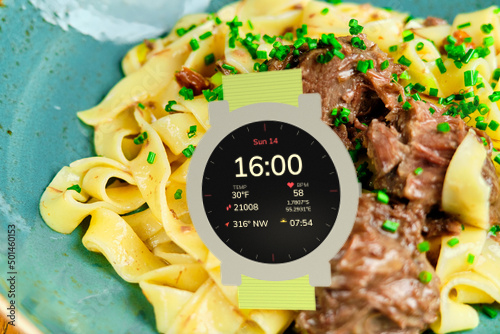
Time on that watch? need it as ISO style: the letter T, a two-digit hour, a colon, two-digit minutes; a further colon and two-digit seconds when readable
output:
T16:00
